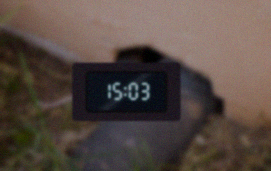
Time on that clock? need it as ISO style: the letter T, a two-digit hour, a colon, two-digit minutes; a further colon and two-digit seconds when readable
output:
T15:03
